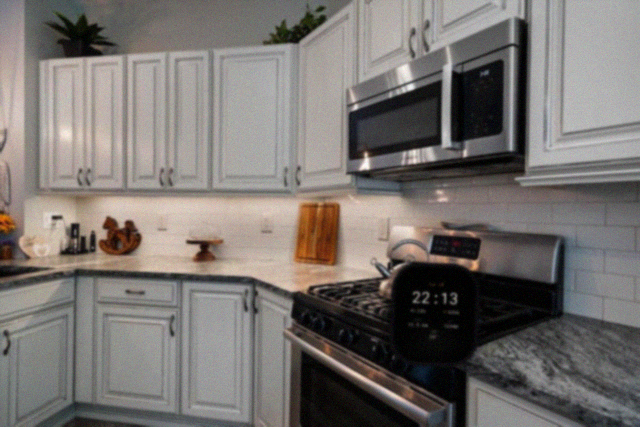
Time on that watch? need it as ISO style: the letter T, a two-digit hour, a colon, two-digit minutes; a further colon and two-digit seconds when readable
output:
T22:13
